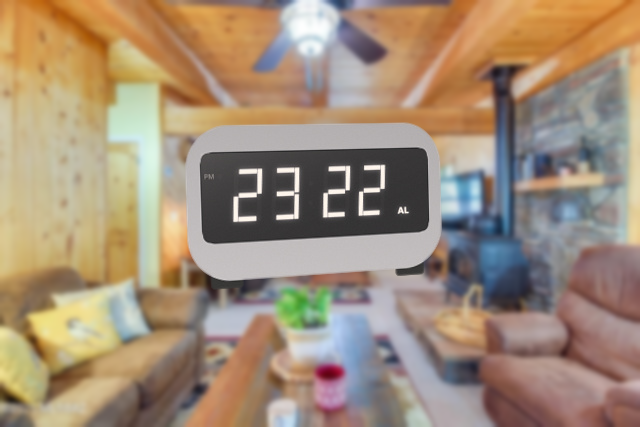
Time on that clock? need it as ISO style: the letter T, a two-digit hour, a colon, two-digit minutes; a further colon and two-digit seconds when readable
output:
T23:22
